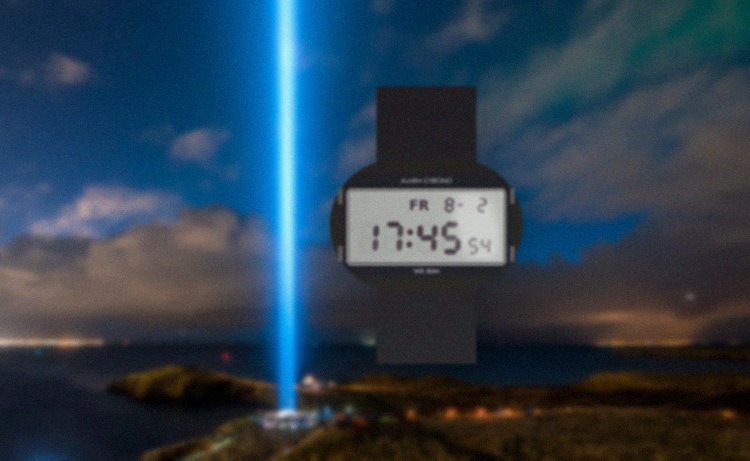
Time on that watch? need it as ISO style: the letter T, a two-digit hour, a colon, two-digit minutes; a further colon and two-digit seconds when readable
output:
T17:45:54
